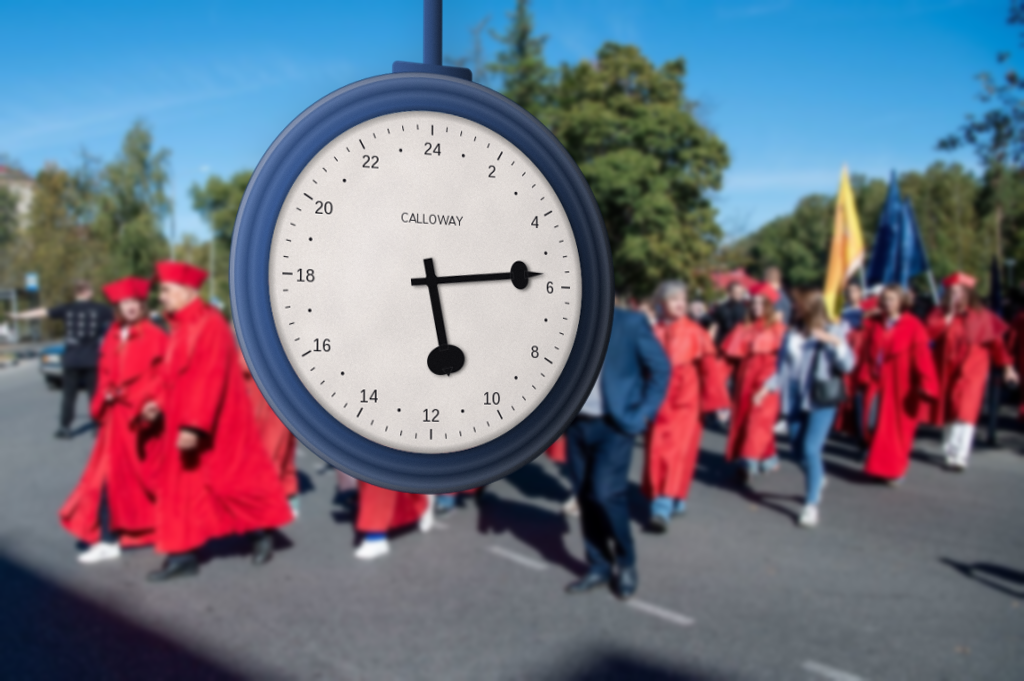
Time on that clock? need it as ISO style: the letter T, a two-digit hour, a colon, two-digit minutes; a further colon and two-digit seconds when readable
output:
T11:14
